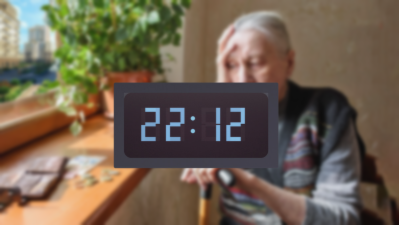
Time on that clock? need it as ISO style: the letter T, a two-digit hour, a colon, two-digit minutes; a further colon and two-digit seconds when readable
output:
T22:12
